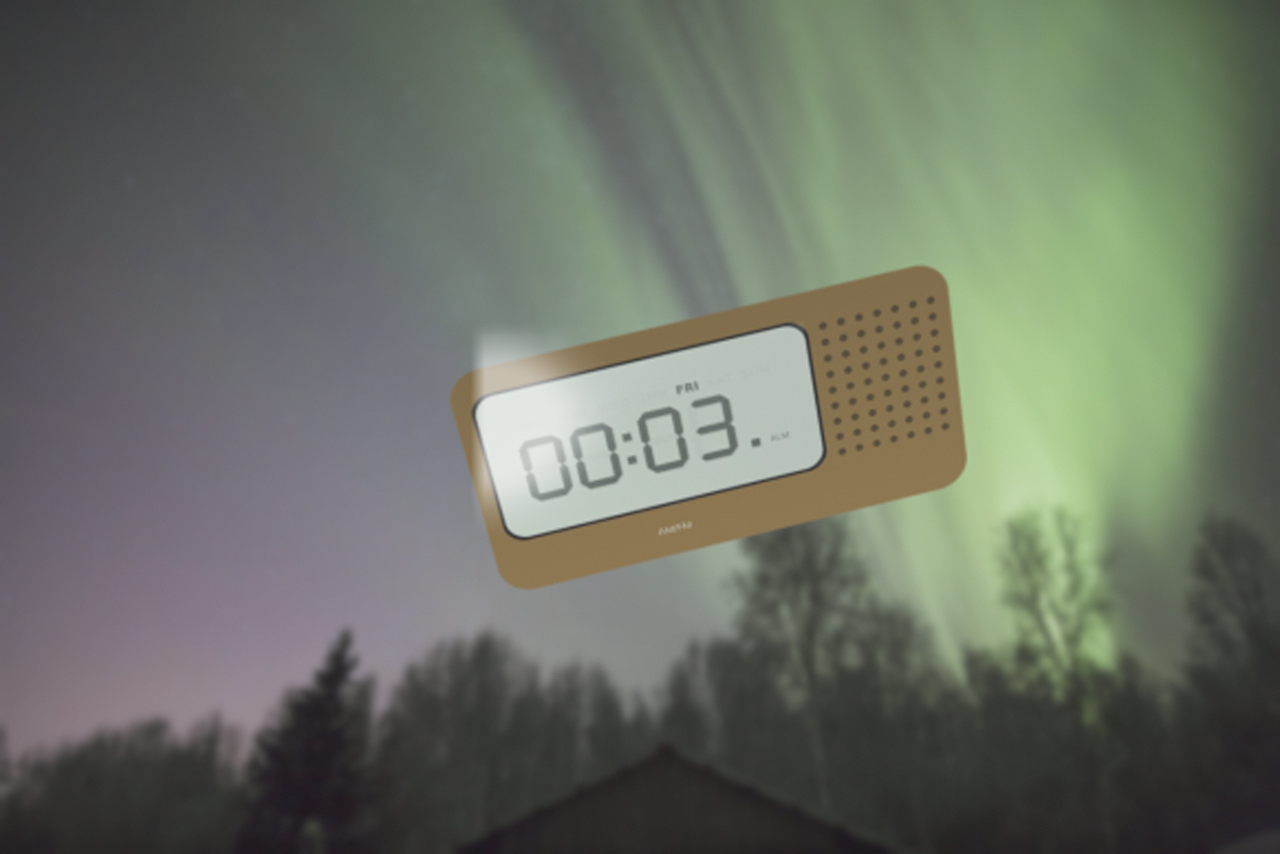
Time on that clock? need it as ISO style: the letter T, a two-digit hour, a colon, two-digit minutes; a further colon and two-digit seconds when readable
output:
T00:03
